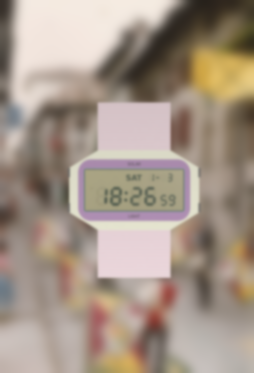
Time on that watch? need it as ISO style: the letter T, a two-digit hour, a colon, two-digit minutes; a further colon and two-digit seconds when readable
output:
T18:26
